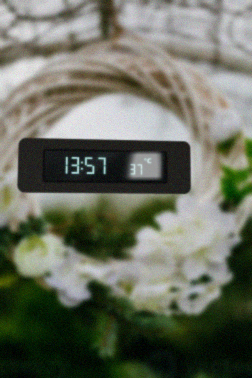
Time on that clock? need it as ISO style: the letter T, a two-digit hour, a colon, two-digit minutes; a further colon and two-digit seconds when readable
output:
T13:57
